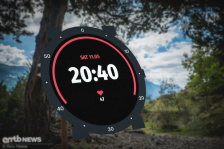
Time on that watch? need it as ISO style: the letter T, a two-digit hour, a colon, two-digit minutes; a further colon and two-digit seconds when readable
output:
T20:40
